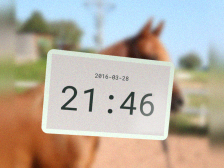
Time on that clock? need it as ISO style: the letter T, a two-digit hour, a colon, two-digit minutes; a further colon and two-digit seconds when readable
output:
T21:46
